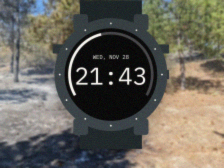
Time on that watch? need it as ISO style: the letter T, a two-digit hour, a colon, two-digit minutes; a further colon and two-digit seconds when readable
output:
T21:43
